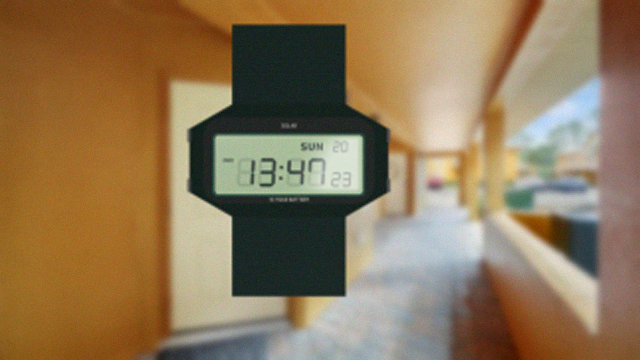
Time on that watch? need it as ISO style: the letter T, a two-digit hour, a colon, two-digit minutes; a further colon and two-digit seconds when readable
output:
T13:47:23
